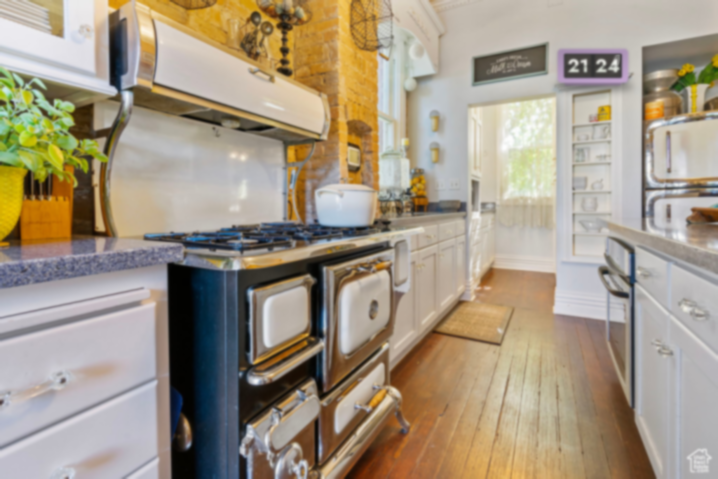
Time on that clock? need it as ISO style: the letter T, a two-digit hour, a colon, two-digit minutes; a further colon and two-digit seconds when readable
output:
T21:24
